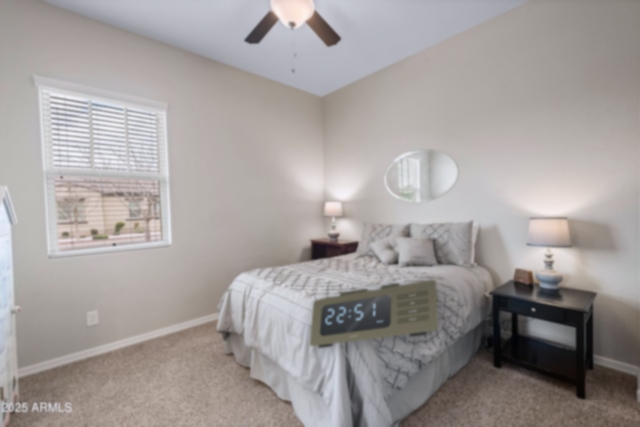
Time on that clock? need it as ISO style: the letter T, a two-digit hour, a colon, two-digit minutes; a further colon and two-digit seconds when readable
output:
T22:51
